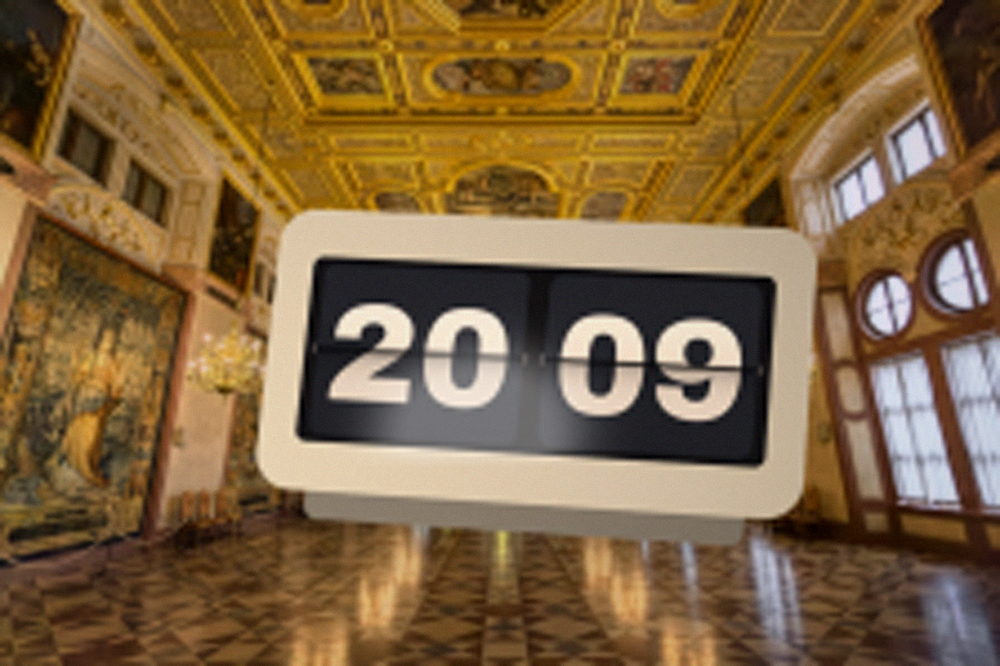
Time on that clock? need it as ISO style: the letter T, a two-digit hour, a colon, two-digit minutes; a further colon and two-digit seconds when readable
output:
T20:09
